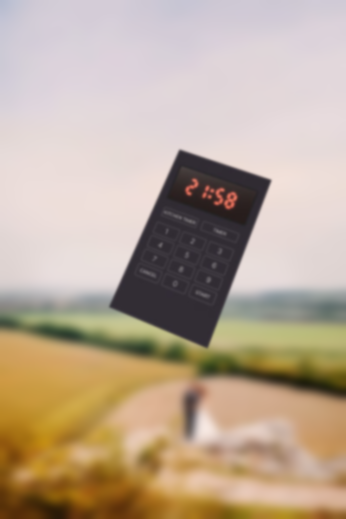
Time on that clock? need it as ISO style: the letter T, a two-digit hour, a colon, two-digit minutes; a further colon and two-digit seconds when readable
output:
T21:58
